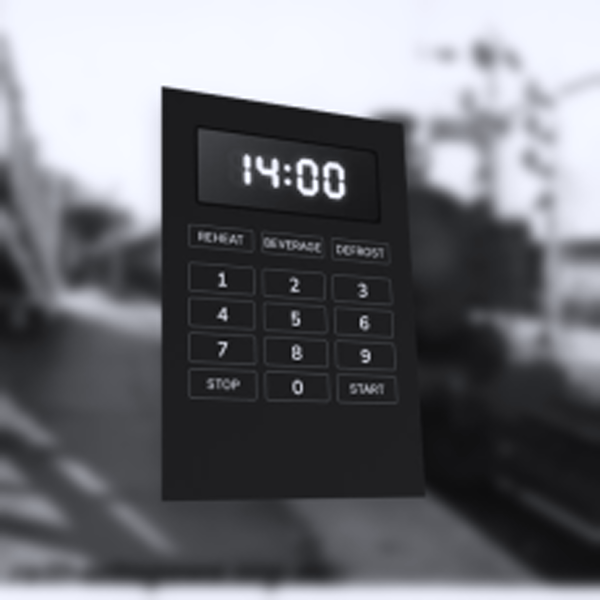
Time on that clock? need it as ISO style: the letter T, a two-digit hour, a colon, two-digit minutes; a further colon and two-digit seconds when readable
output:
T14:00
